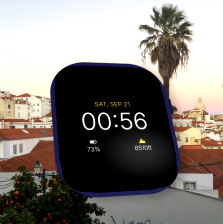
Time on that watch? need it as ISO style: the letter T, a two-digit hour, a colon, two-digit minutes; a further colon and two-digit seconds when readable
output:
T00:56
